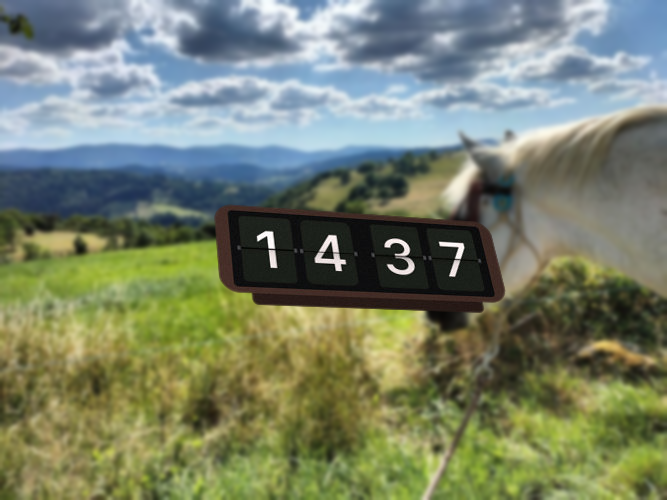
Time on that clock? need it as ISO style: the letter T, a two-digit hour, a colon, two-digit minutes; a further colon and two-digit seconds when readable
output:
T14:37
